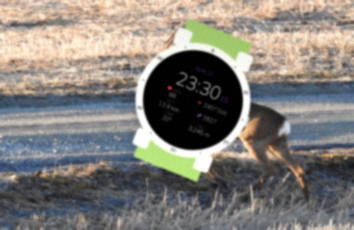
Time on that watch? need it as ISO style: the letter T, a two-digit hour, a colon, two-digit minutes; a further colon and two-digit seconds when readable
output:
T23:30
